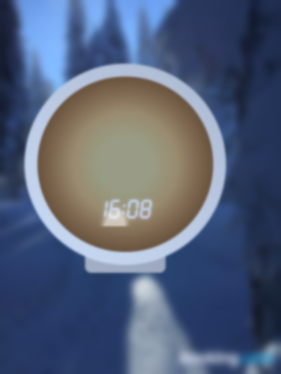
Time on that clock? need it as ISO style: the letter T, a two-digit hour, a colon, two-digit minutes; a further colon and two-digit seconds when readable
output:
T16:08
